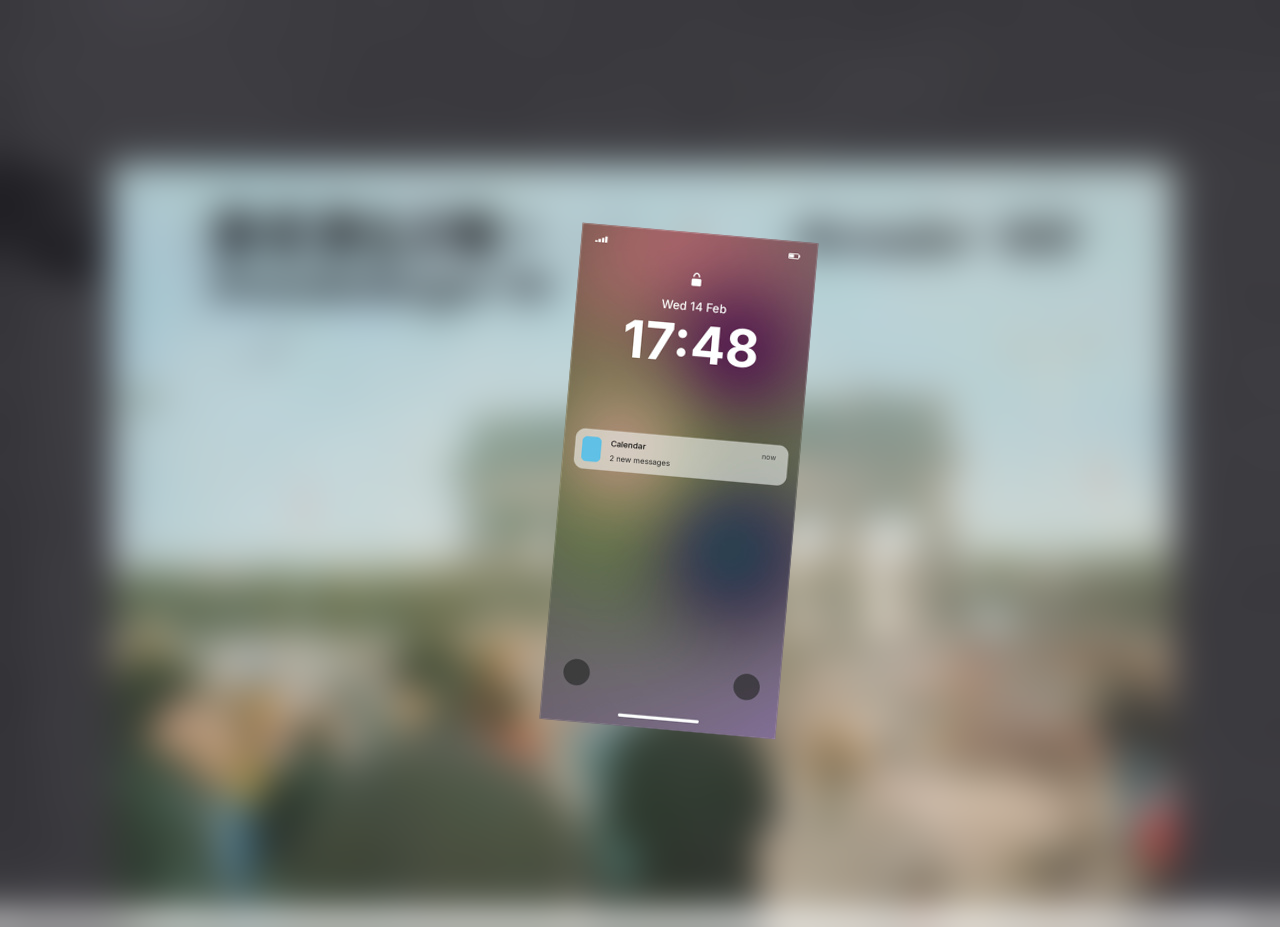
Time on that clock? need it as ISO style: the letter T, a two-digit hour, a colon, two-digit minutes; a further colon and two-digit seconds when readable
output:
T17:48
